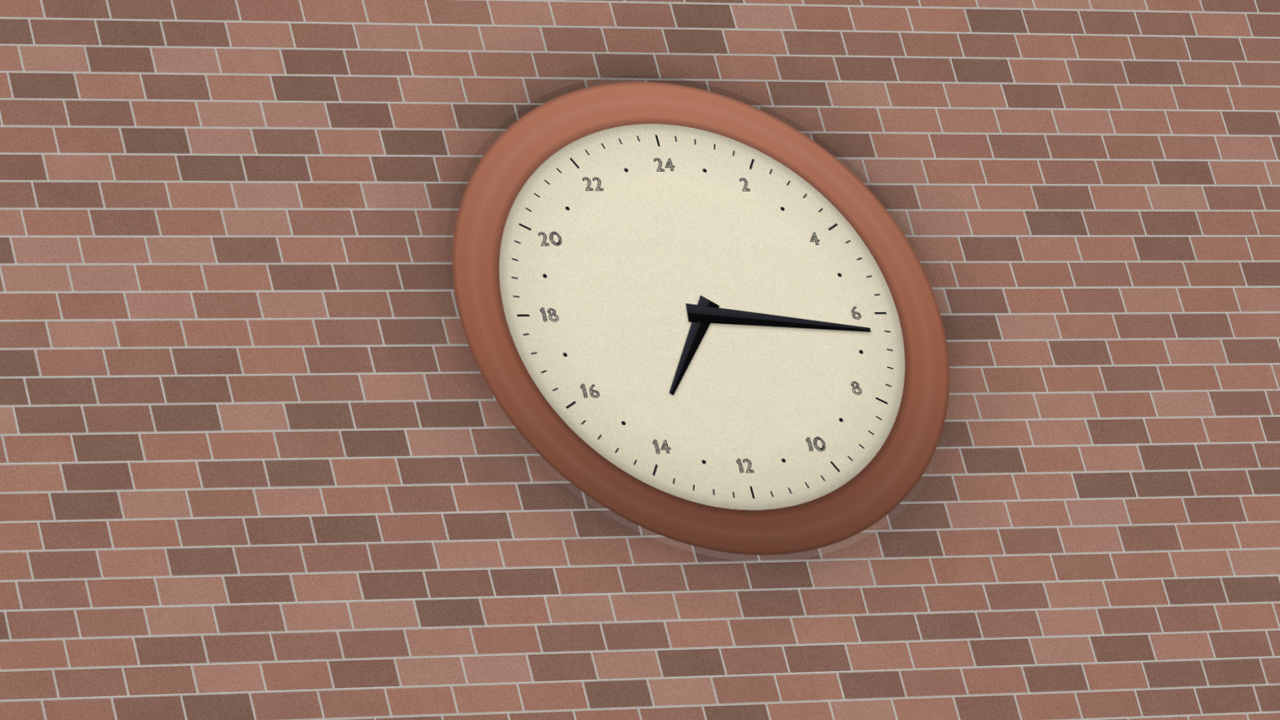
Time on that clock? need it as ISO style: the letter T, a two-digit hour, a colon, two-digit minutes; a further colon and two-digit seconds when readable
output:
T14:16
